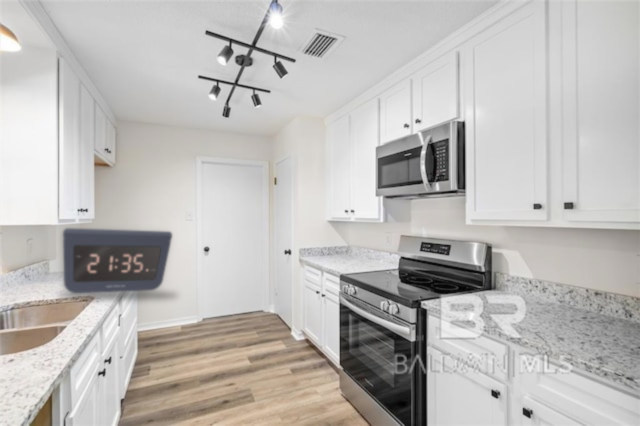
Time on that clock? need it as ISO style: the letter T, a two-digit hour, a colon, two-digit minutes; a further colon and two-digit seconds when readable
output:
T21:35
